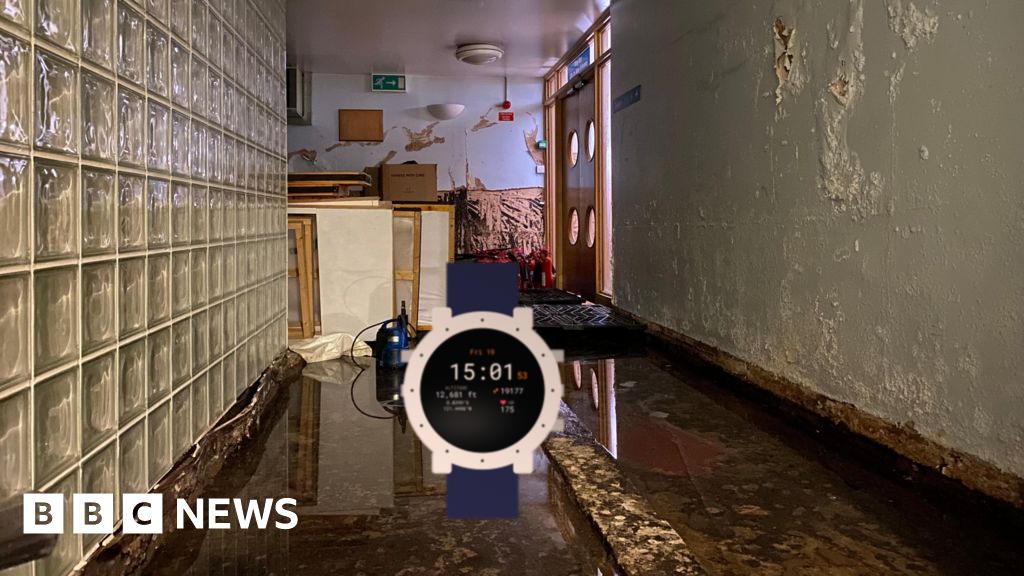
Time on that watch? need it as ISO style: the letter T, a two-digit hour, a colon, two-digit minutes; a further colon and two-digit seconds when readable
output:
T15:01
